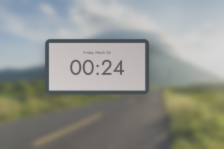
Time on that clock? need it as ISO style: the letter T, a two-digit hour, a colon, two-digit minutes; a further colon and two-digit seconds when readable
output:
T00:24
